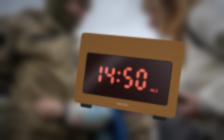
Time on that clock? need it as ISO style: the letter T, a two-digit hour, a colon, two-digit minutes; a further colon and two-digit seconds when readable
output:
T14:50
